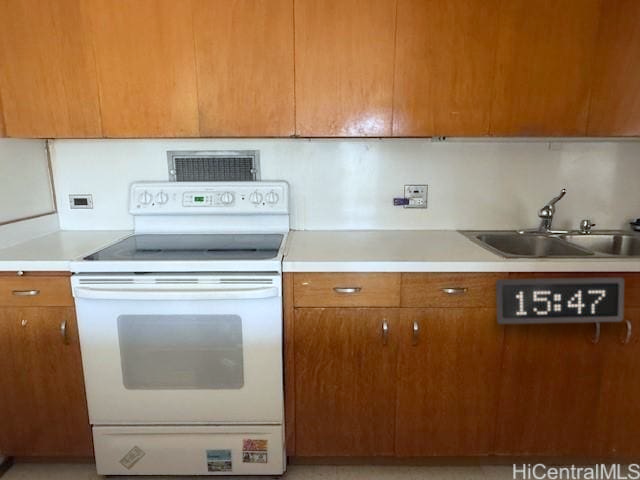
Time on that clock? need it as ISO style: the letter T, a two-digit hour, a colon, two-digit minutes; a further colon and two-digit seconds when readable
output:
T15:47
